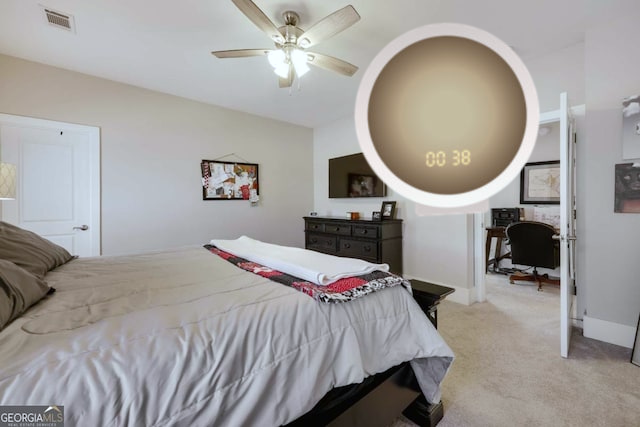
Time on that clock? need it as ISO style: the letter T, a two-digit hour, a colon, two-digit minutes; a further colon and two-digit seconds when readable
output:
T00:38
